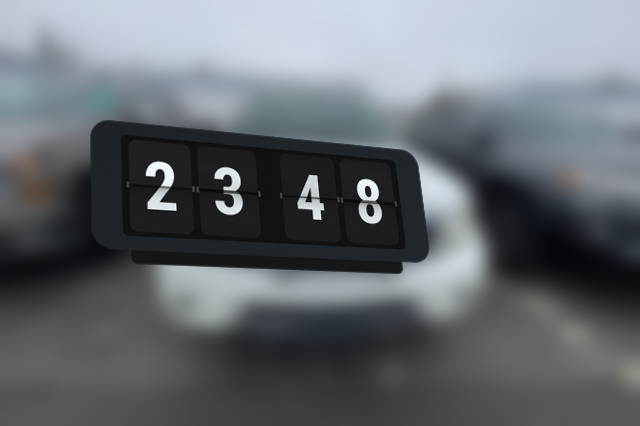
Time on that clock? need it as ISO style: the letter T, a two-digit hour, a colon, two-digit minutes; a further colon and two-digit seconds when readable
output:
T23:48
